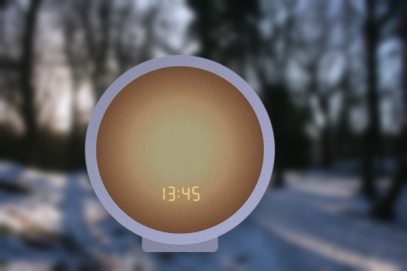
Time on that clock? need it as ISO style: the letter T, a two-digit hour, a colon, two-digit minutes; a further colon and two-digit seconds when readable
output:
T13:45
